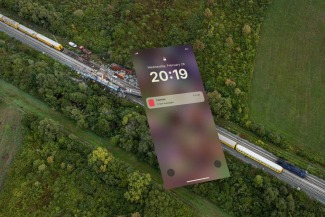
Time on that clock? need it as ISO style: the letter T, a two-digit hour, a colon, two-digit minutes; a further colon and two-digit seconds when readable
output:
T20:19
